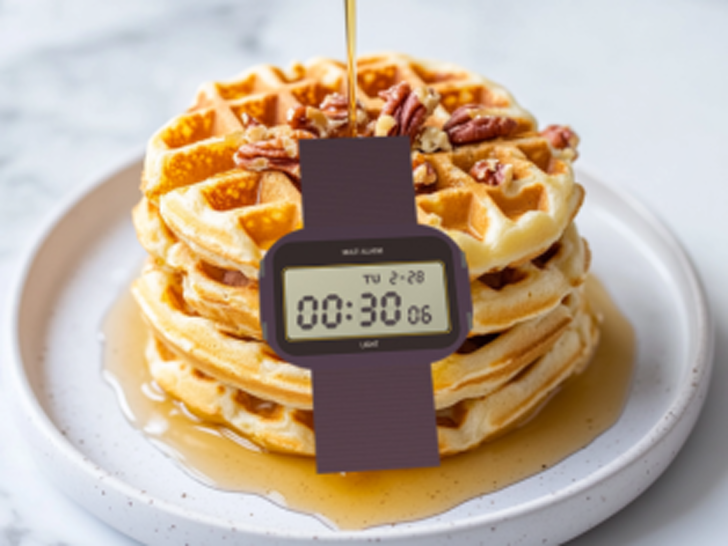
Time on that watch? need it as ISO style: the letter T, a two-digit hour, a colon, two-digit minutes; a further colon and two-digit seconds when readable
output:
T00:30:06
